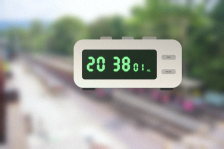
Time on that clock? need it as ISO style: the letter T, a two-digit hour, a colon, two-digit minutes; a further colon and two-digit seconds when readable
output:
T20:38:01
